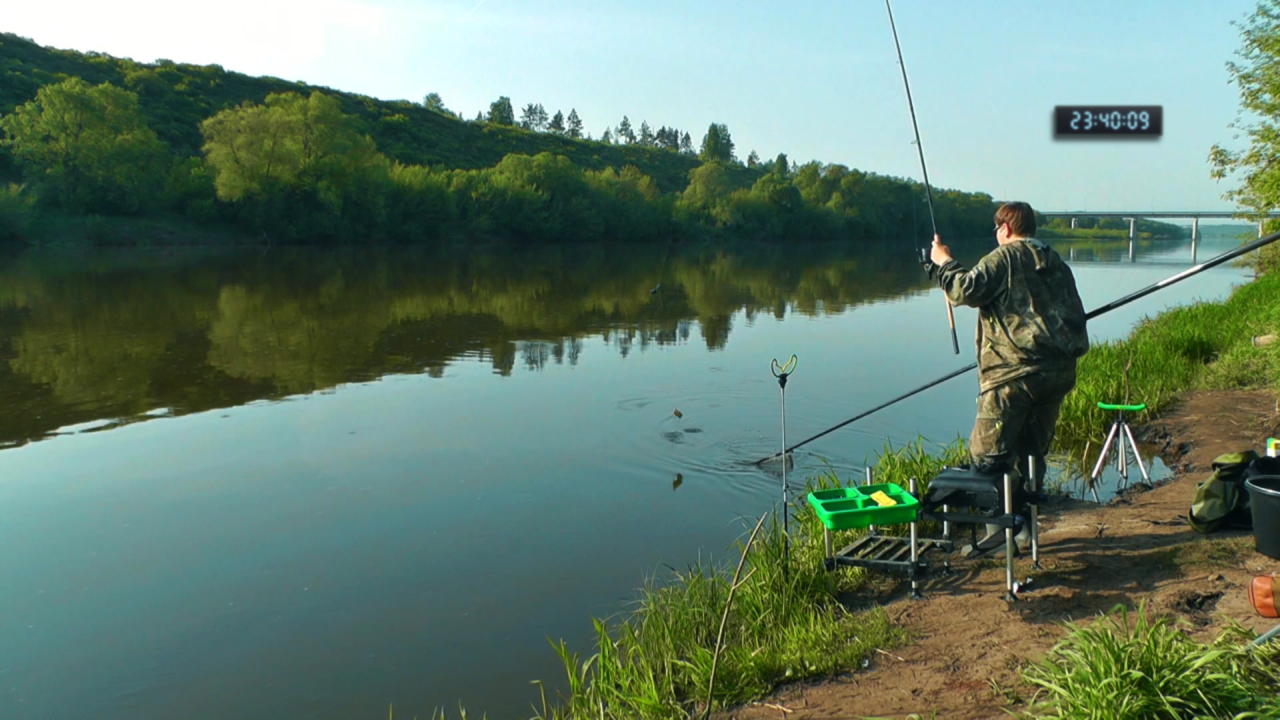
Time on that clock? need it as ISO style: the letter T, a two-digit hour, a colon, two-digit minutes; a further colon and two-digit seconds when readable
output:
T23:40:09
